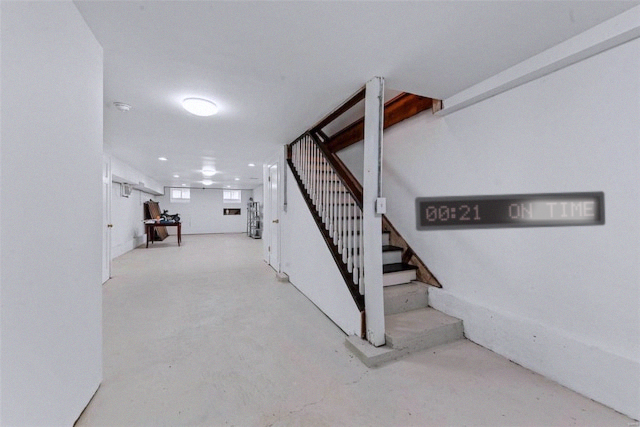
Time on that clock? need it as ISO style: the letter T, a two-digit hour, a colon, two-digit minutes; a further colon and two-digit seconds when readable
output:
T00:21
